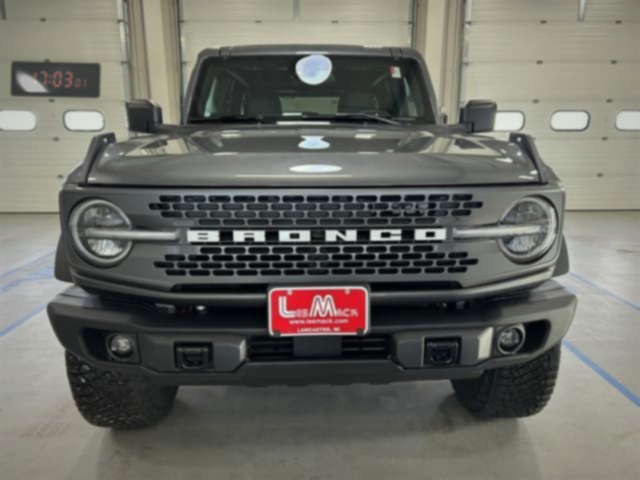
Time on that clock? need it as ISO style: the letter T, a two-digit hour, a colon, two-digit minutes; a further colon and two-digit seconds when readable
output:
T17:03
